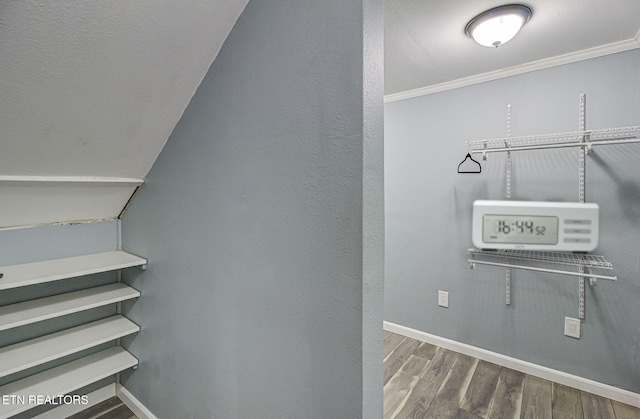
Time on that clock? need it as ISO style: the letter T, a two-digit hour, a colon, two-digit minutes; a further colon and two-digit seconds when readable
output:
T16:44
